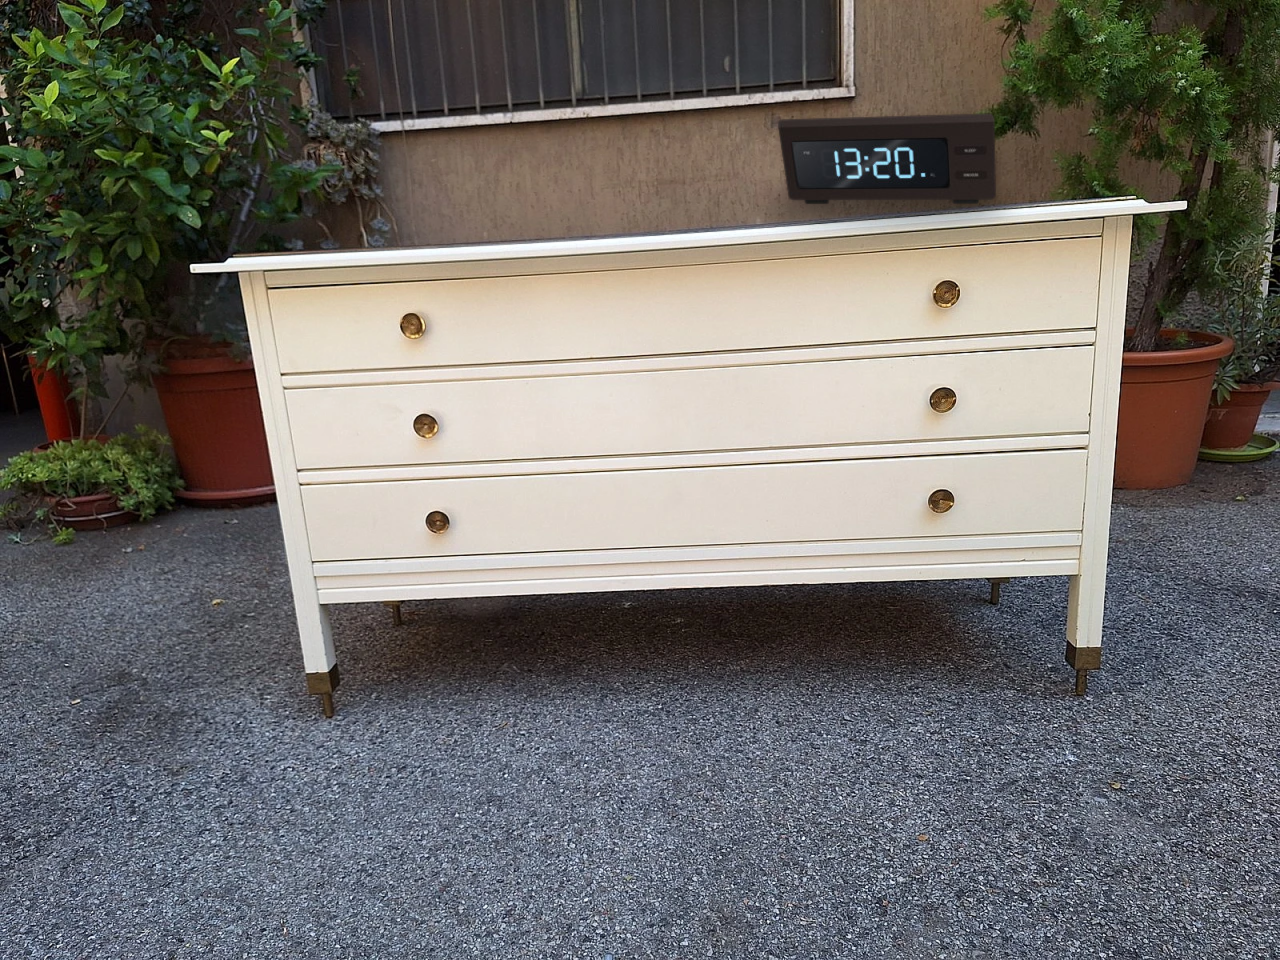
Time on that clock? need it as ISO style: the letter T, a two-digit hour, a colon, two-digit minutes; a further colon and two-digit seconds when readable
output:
T13:20
